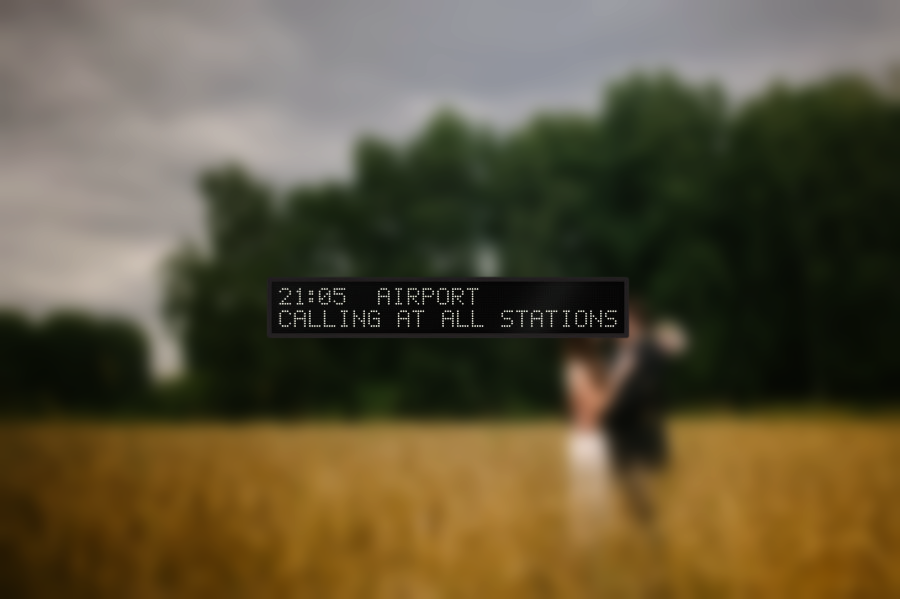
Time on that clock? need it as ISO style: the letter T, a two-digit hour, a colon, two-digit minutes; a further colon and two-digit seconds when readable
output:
T21:05
